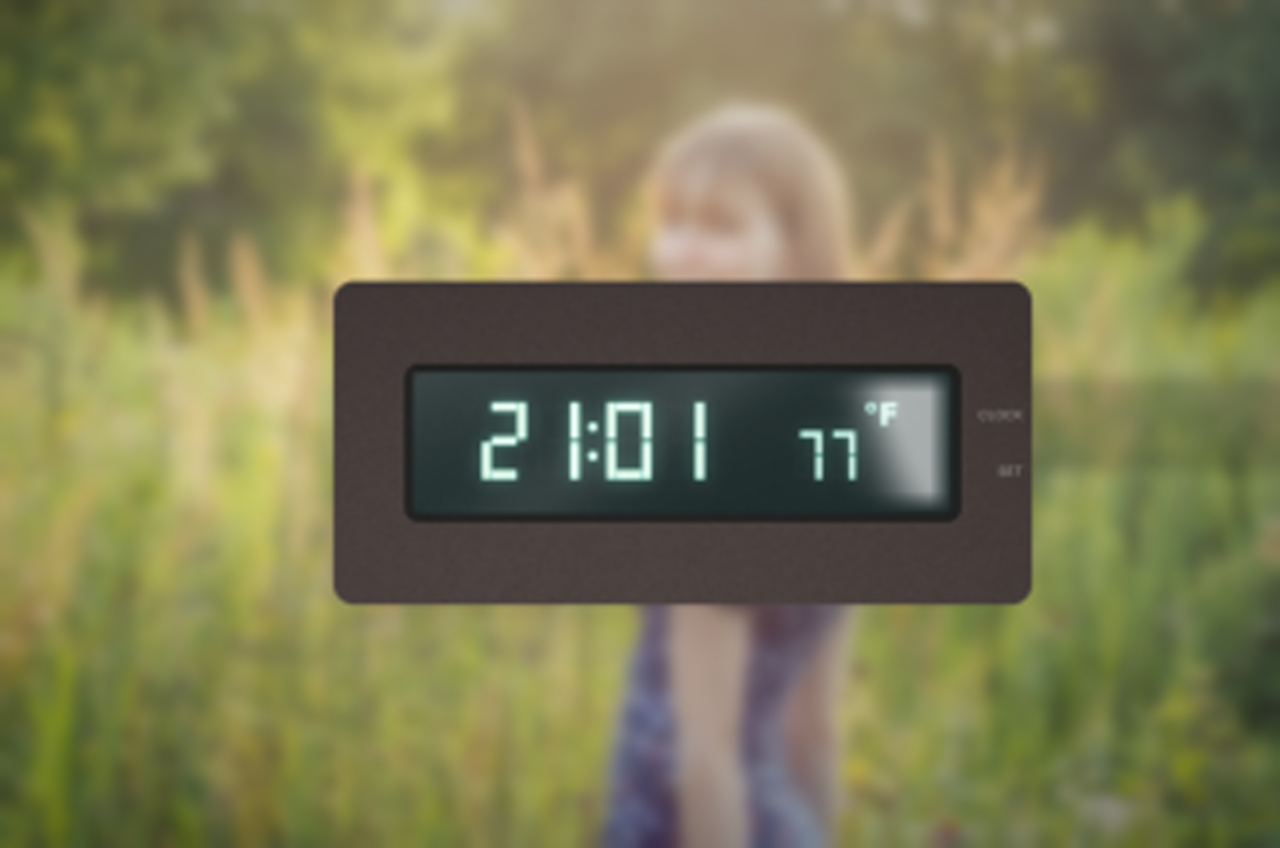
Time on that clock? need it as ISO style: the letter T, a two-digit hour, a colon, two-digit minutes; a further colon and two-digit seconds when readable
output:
T21:01
